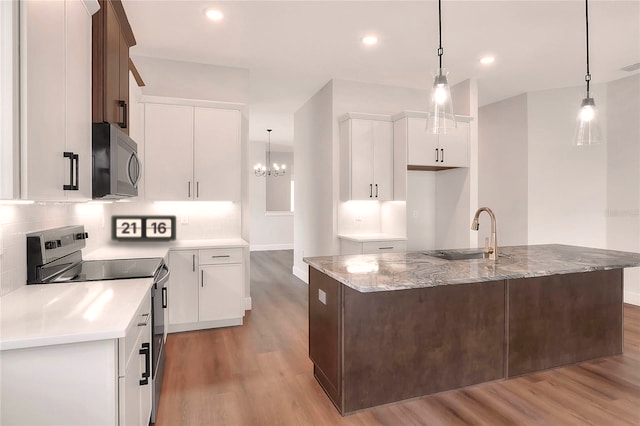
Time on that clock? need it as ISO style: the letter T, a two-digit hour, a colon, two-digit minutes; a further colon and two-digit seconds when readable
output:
T21:16
